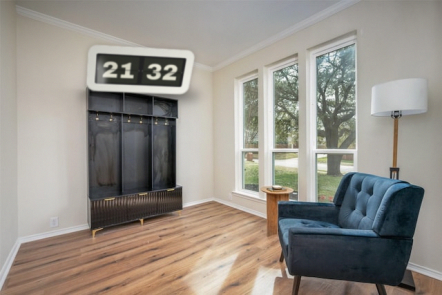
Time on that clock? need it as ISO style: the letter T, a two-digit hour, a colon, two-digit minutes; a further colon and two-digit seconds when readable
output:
T21:32
